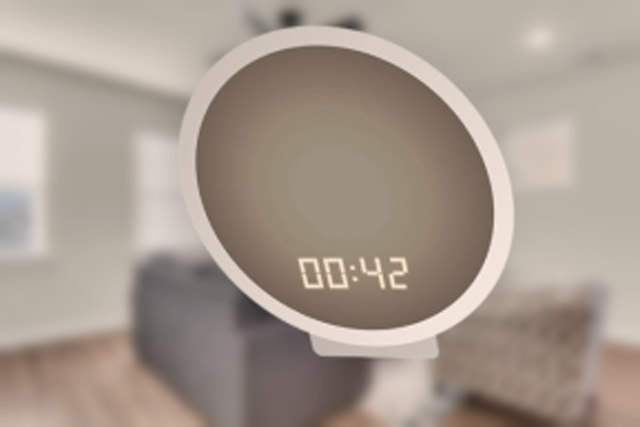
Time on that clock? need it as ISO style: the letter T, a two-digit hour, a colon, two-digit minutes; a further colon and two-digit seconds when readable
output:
T00:42
